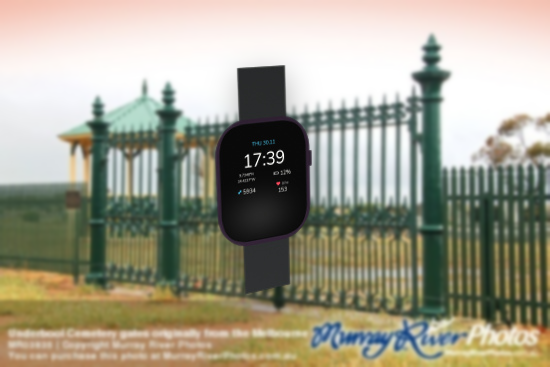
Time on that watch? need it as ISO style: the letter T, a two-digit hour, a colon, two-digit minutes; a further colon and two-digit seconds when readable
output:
T17:39
